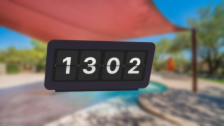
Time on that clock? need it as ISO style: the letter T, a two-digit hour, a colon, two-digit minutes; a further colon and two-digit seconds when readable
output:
T13:02
